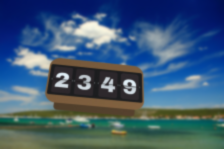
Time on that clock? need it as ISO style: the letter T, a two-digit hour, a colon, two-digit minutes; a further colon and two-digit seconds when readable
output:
T23:49
